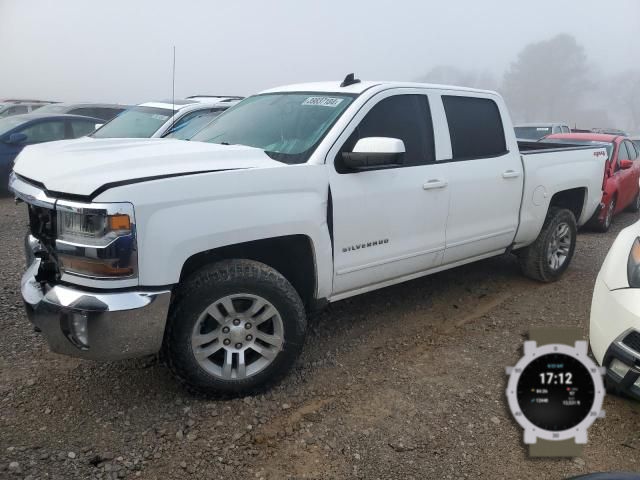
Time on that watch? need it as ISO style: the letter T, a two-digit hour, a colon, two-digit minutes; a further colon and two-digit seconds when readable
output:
T17:12
